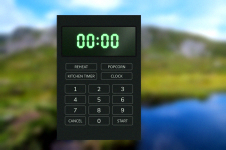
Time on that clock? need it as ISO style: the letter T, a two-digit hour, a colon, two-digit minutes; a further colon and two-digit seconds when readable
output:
T00:00
